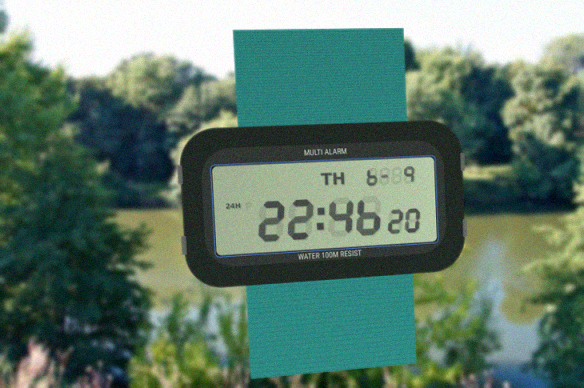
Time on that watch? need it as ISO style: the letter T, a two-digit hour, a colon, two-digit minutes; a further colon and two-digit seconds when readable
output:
T22:46:20
